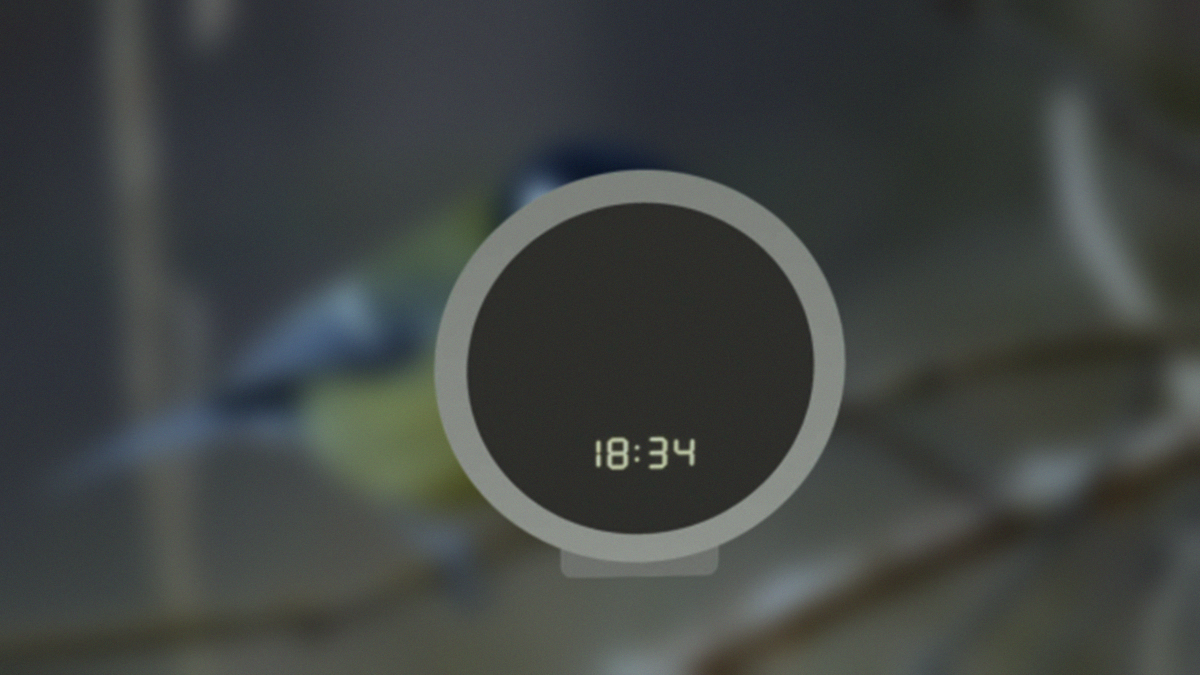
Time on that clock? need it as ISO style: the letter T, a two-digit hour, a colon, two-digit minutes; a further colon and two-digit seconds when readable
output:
T18:34
